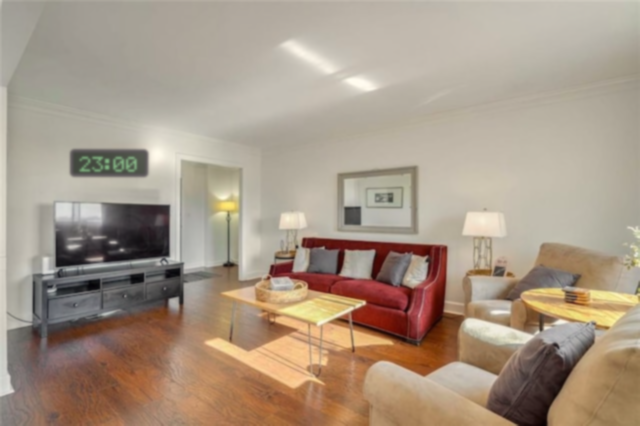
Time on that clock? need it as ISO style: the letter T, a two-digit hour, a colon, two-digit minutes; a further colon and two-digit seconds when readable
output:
T23:00
